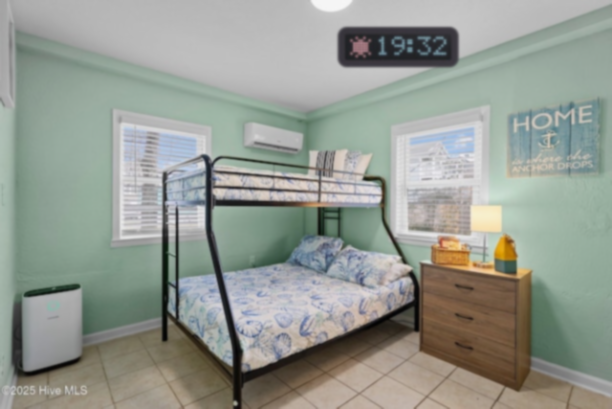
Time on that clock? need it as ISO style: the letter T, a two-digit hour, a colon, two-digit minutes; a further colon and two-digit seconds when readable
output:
T19:32
